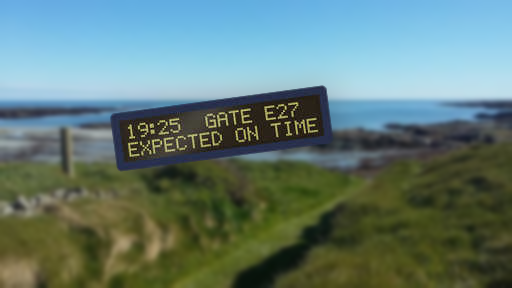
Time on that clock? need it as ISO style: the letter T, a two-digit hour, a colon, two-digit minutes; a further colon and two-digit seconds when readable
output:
T19:25
